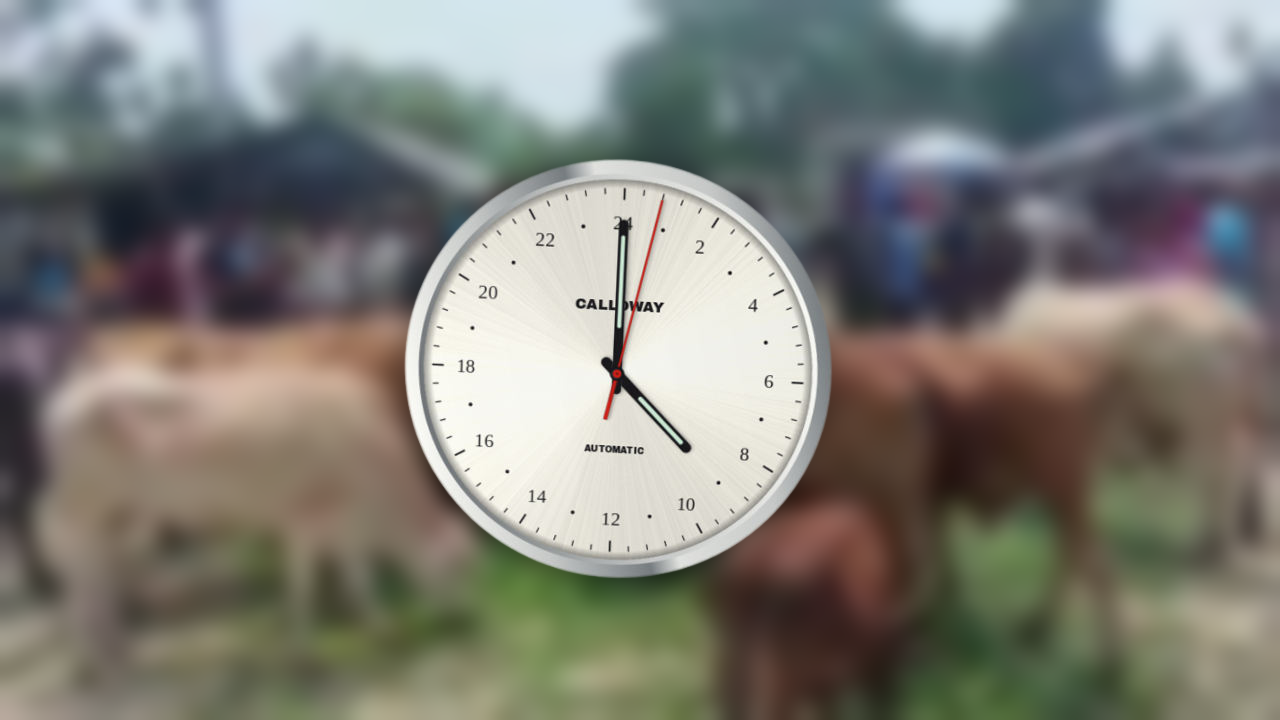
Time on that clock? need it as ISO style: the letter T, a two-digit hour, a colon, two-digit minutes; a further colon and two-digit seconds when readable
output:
T09:00:02
